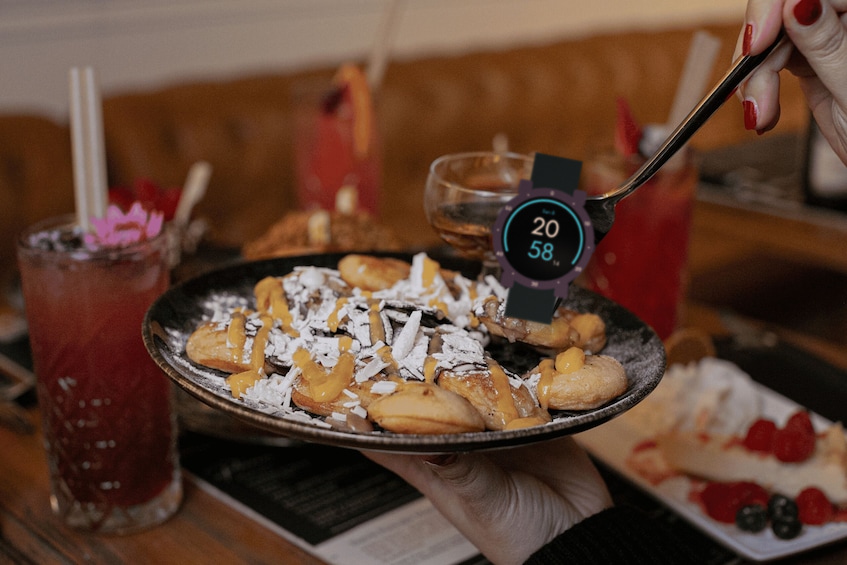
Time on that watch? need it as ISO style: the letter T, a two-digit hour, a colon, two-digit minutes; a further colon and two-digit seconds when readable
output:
T20:58
